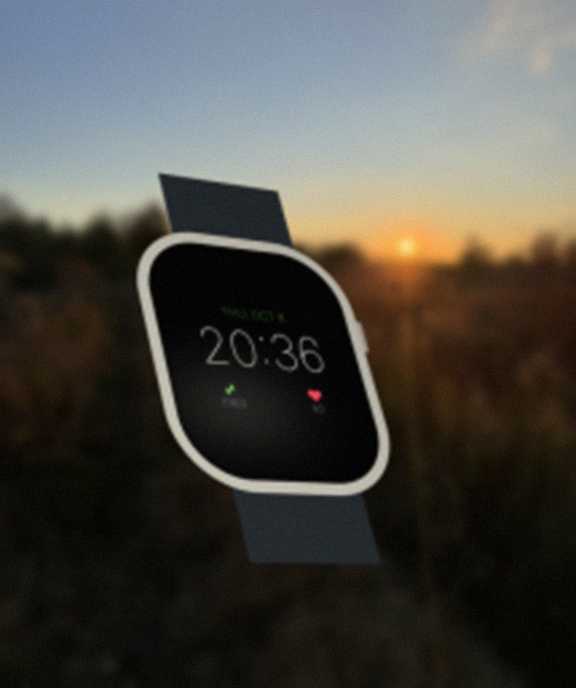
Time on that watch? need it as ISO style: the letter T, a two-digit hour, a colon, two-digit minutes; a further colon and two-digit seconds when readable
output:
T20:36
